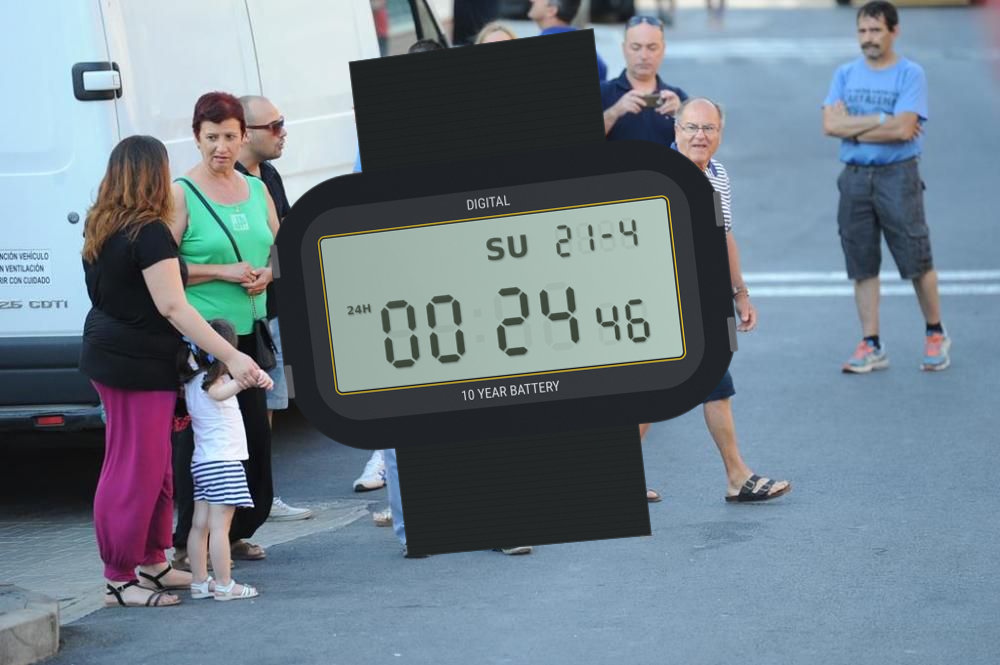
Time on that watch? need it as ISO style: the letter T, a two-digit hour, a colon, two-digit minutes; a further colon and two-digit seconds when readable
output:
T00:24:46
